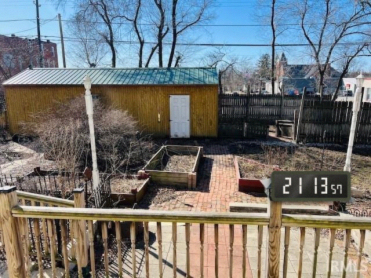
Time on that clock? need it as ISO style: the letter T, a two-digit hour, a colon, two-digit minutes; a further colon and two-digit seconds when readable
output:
T21:13:57
